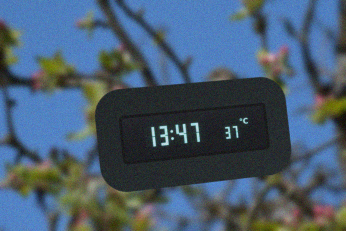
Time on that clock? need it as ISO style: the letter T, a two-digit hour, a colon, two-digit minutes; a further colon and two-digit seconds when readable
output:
T13:47
